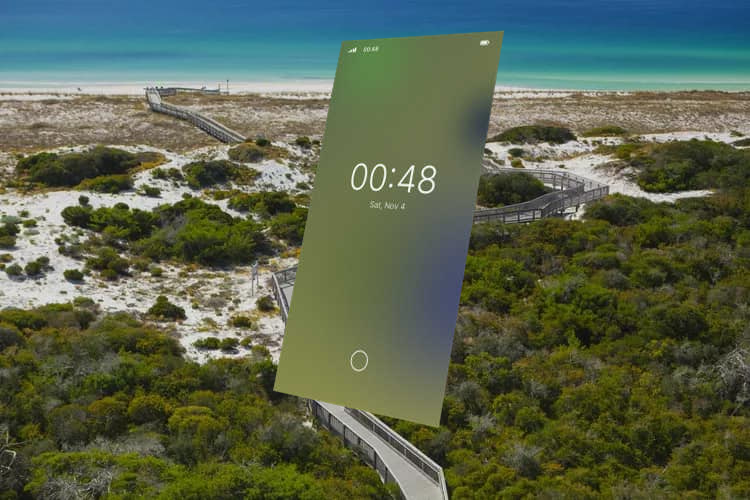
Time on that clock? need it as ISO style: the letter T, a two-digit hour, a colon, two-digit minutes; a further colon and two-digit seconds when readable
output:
T00:48
